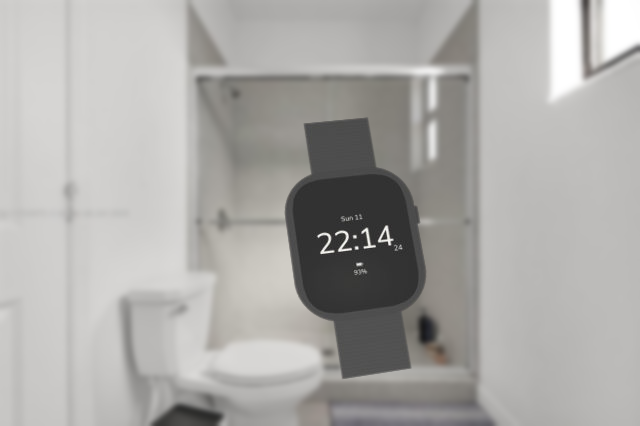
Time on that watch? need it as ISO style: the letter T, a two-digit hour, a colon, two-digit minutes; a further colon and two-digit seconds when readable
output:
T22:14
